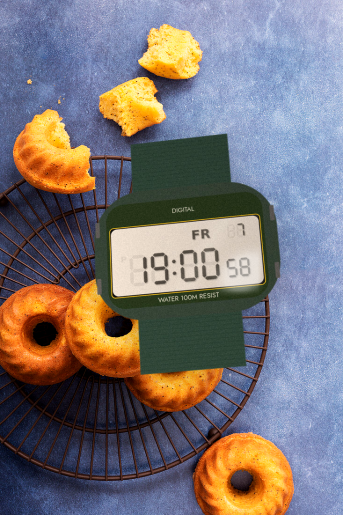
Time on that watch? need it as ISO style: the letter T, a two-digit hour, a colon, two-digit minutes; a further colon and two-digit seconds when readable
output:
T19:00:58
